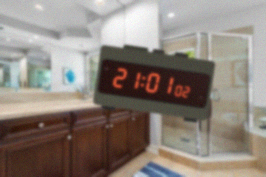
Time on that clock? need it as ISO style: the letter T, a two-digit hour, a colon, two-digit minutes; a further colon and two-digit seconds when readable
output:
T21:01
